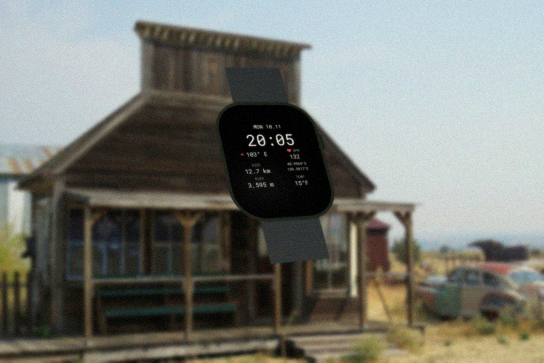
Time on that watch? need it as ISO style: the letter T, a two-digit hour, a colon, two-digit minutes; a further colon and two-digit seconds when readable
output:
T20:05
